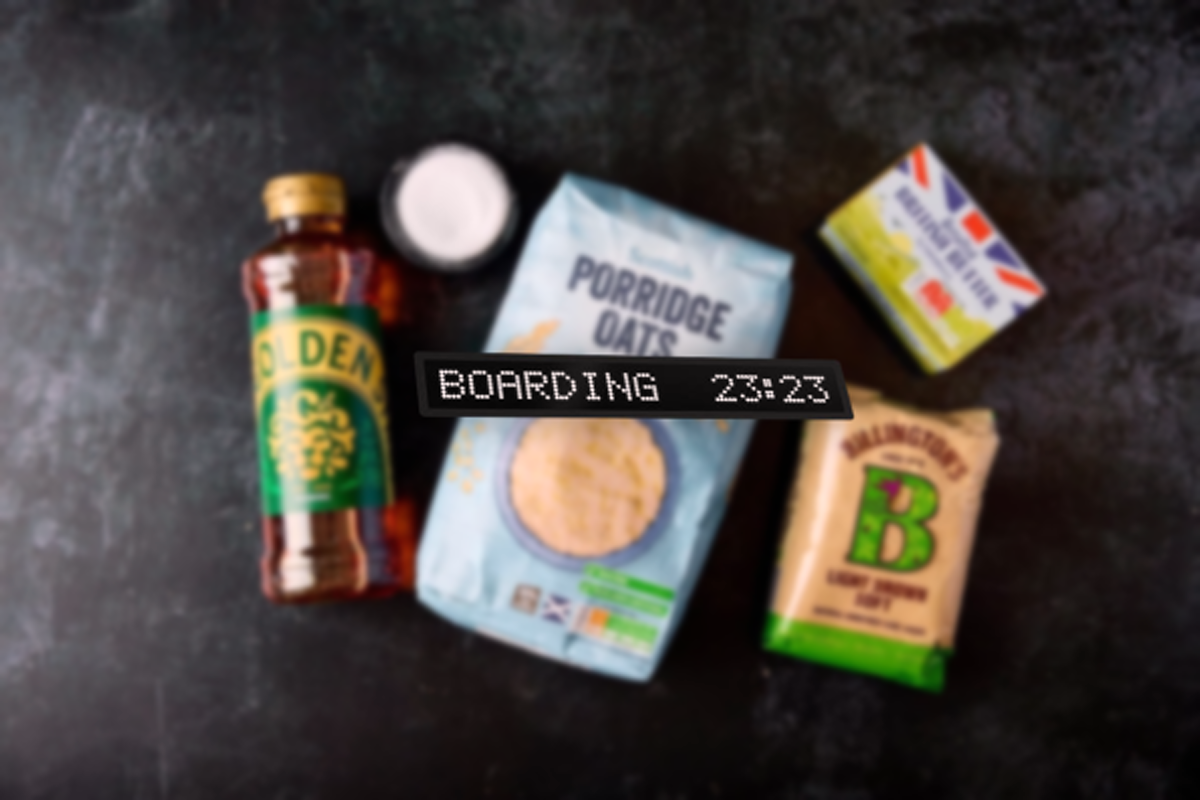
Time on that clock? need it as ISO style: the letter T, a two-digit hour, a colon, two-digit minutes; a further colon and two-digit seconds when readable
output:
T23:23
